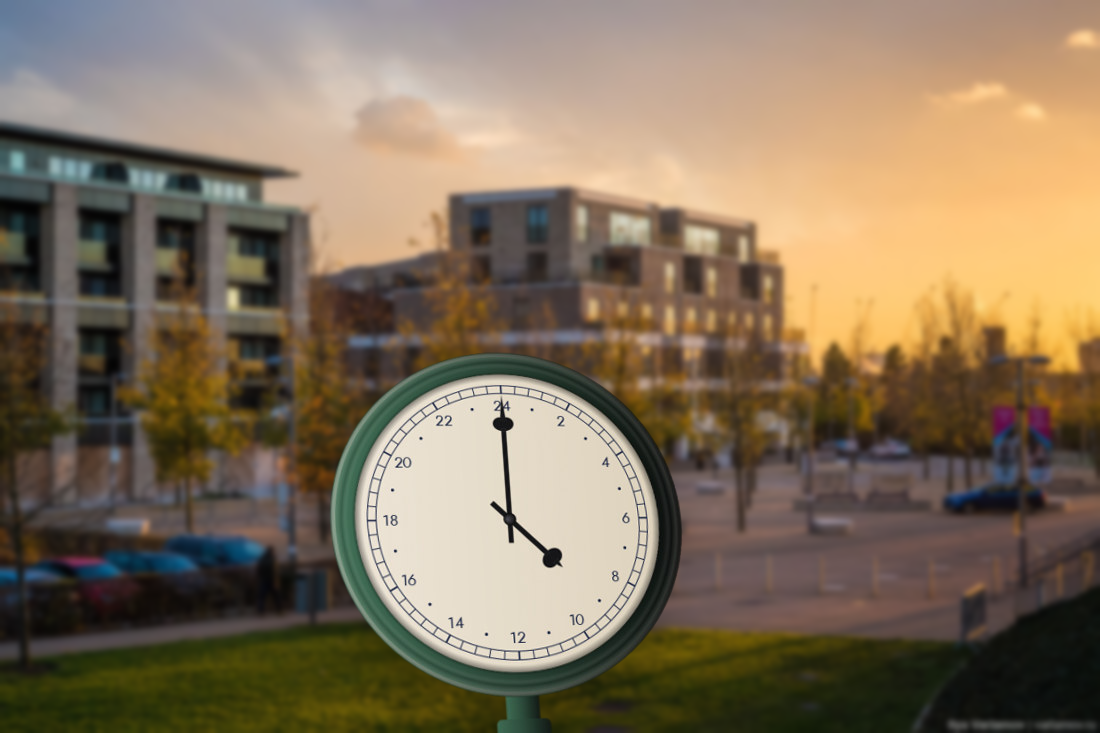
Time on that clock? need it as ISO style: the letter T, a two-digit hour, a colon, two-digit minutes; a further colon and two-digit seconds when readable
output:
T09:00
